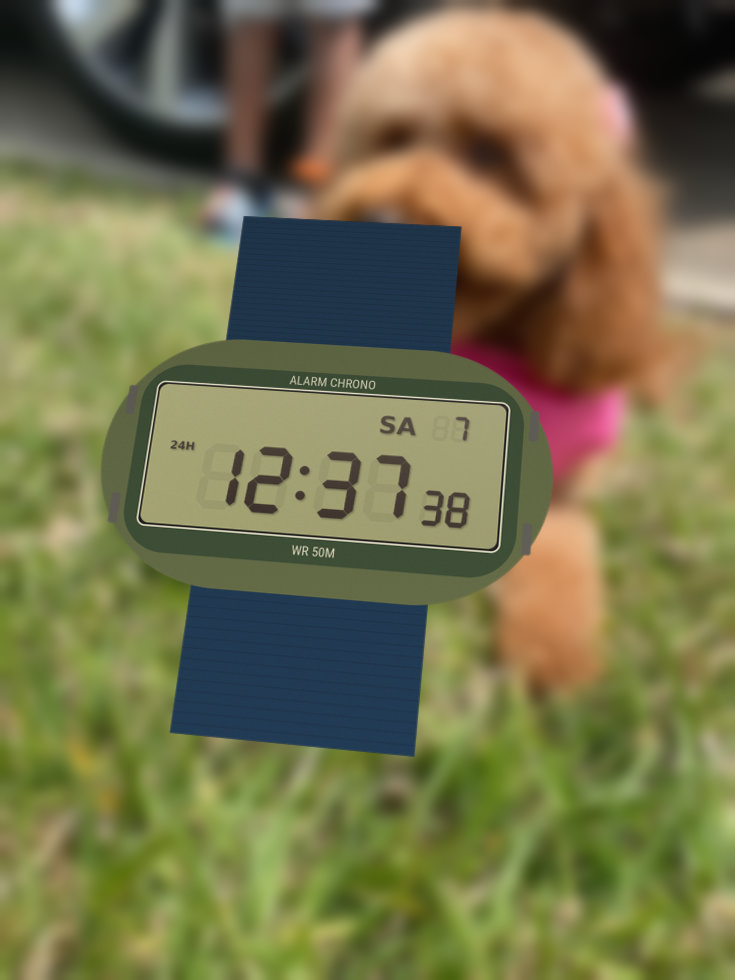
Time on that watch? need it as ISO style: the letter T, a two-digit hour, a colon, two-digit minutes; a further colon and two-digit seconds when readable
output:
T12:37:38
